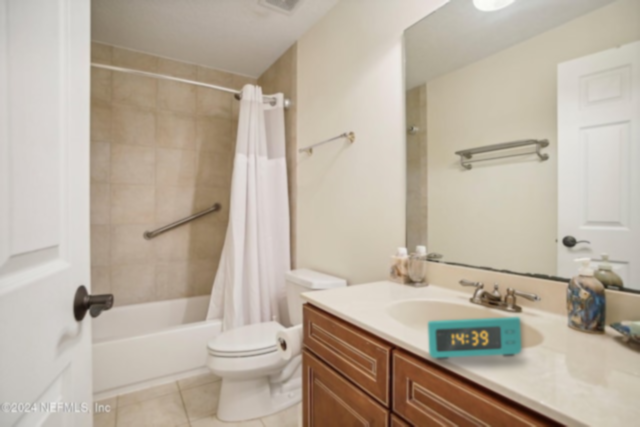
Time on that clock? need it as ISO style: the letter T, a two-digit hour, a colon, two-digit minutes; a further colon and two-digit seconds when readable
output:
T14:39
